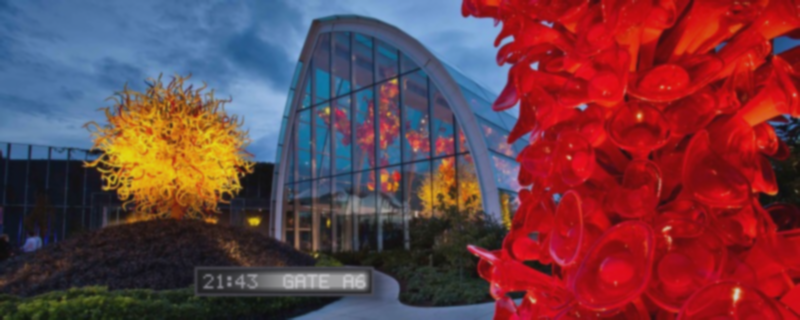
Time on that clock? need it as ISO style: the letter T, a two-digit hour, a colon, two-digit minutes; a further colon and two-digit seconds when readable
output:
T21:43
